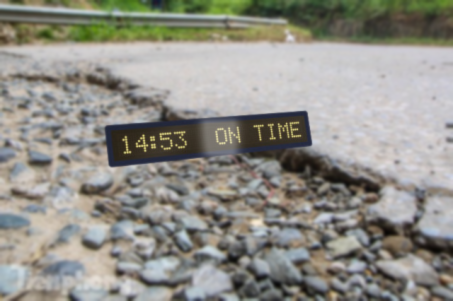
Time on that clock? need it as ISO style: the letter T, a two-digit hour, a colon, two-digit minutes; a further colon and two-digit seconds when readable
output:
T14:53
